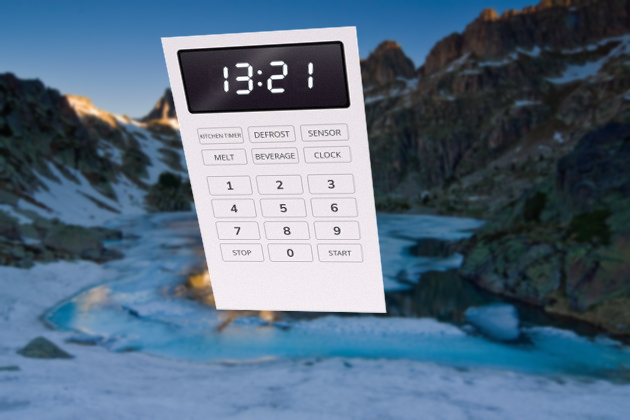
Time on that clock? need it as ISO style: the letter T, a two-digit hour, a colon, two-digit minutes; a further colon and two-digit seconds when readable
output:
T13:21
